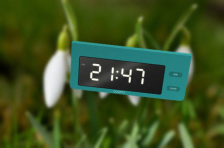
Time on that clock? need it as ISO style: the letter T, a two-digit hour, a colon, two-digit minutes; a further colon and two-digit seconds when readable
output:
T21:47
